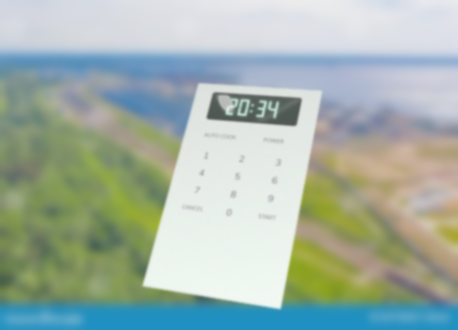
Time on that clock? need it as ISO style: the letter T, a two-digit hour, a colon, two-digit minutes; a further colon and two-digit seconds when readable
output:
T20:34
